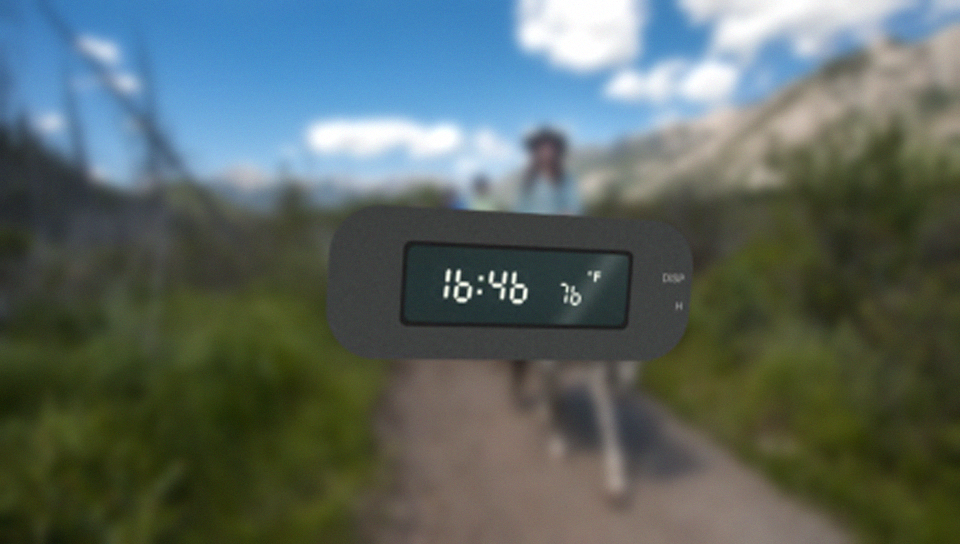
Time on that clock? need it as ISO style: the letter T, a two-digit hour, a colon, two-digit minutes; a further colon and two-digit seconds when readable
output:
T16:46
